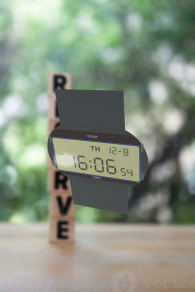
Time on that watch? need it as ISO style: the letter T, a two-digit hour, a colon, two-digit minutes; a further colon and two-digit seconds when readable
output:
T16:06:54
